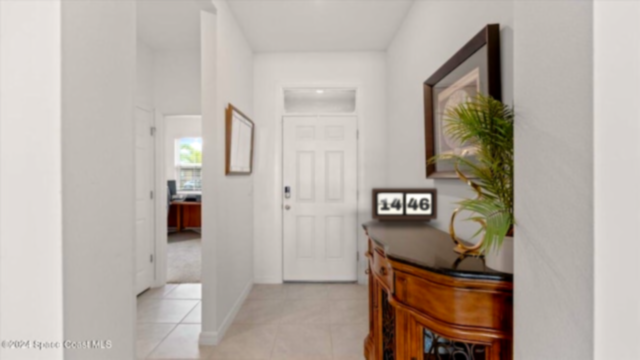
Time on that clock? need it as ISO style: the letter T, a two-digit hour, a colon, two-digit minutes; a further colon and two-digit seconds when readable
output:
T14:46
